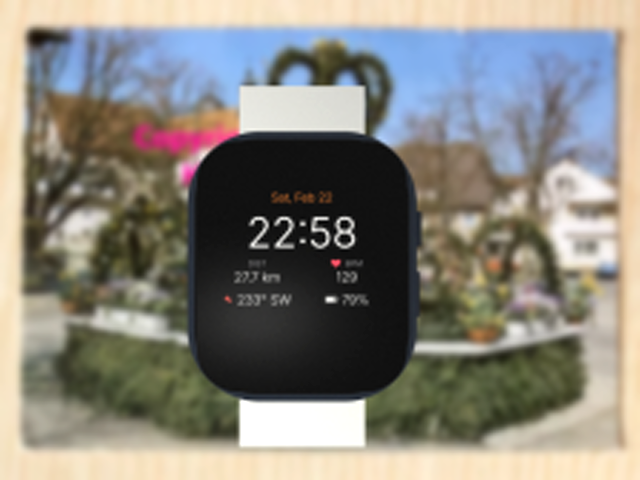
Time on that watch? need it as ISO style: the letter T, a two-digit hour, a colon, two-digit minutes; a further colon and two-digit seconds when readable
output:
T22:58
